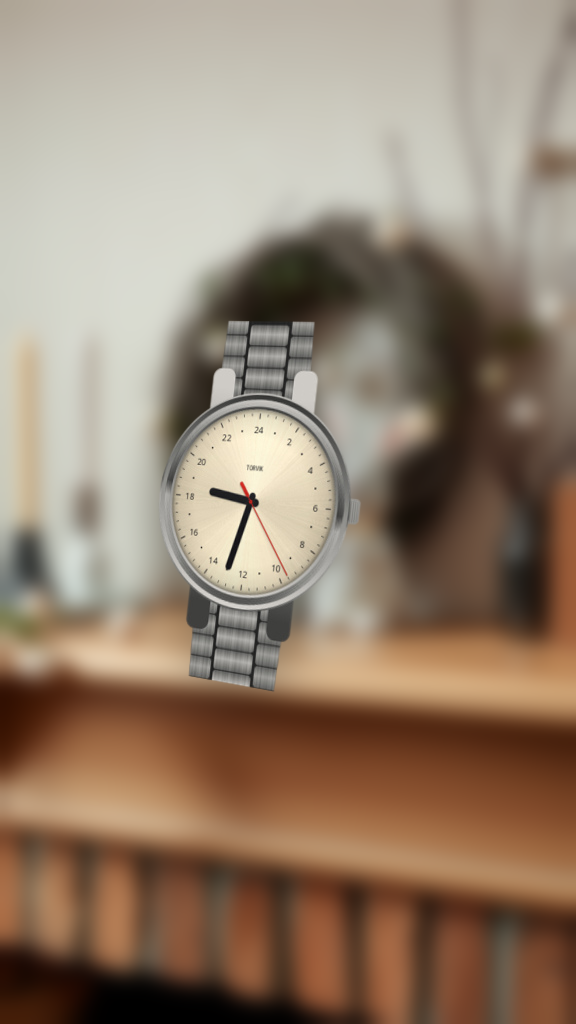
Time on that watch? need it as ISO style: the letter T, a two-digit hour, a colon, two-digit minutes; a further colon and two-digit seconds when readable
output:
T18:32:24
